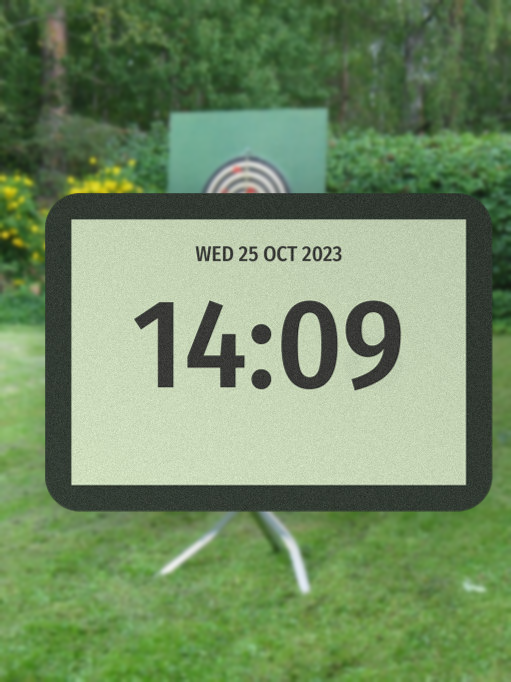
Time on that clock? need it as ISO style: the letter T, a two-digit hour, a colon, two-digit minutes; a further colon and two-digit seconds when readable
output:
T14:09
